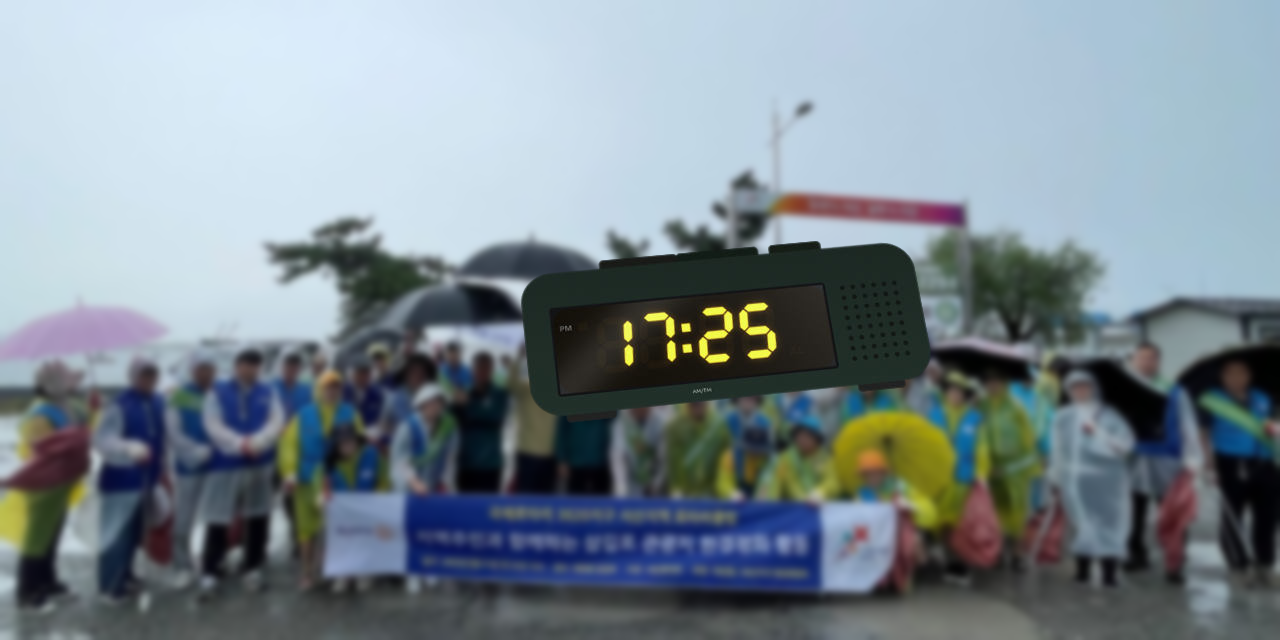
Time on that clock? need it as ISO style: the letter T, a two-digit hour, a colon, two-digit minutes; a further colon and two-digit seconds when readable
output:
T17:25
